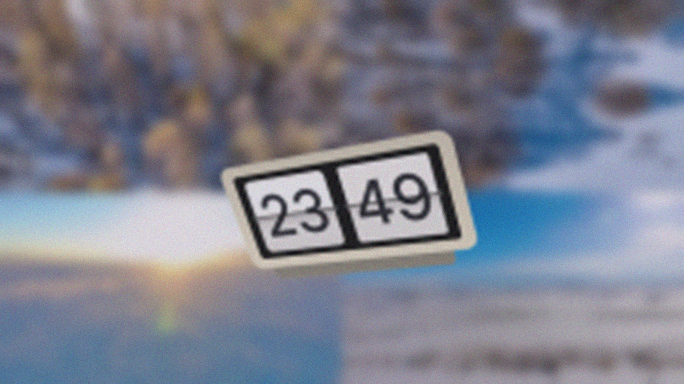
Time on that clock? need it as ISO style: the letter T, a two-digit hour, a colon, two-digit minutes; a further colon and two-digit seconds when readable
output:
T23:49
